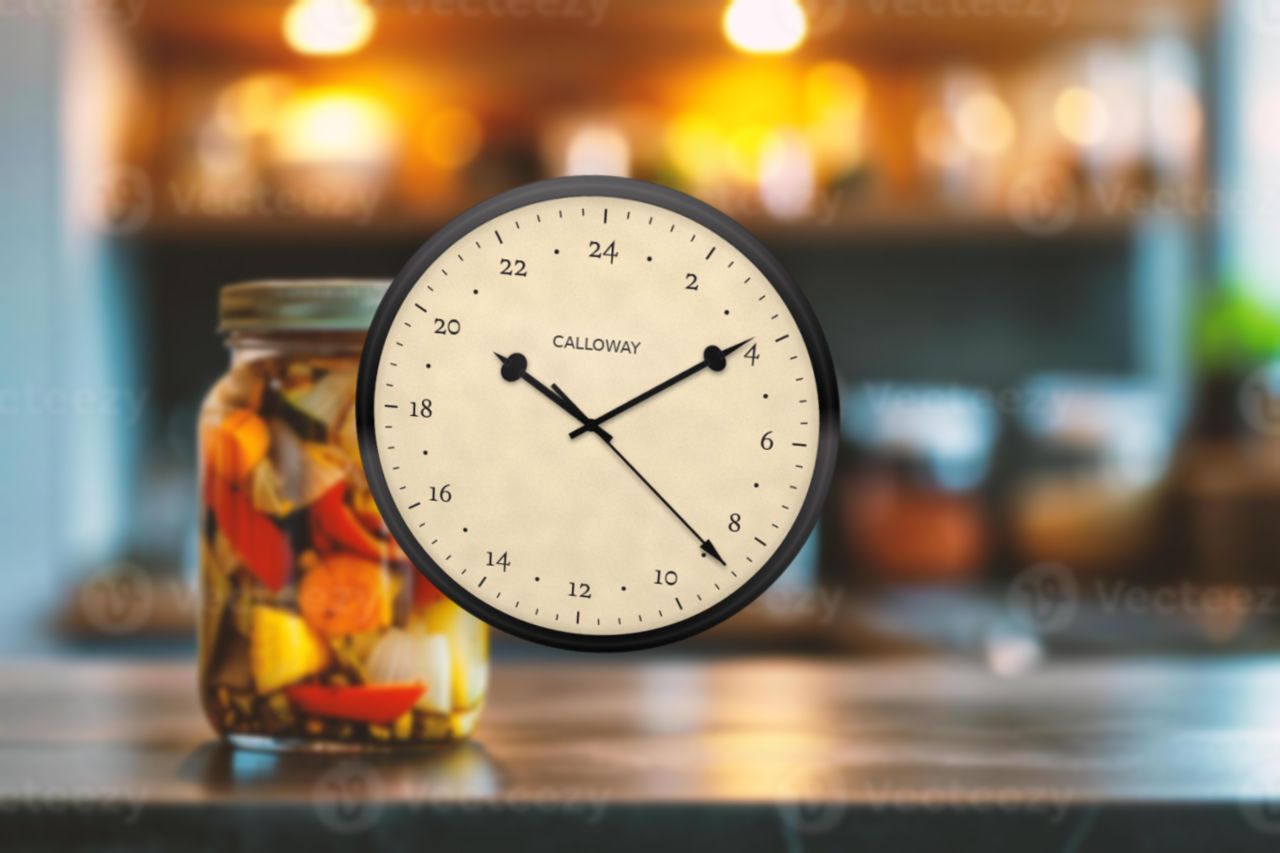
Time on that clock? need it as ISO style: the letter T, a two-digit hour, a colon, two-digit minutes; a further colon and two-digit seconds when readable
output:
T20:09:22
